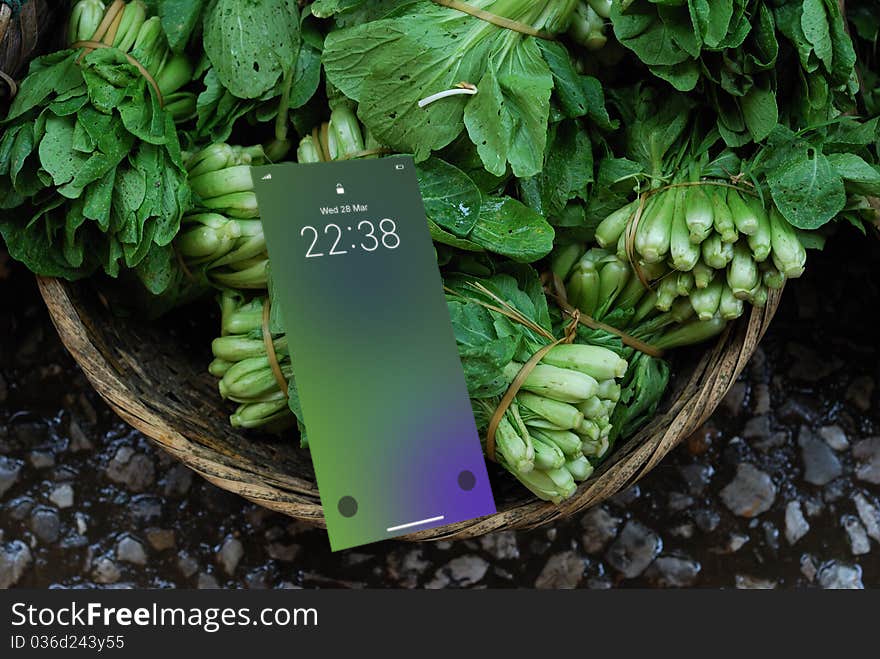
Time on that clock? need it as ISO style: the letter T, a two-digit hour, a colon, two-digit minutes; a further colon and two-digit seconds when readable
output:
T22:38
